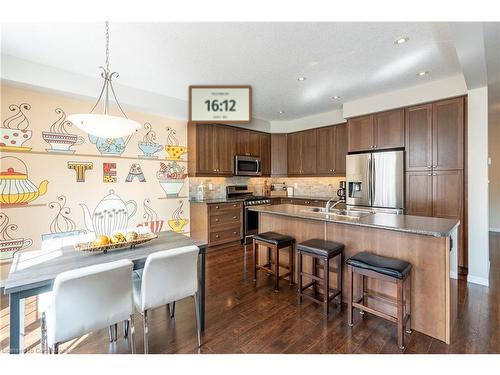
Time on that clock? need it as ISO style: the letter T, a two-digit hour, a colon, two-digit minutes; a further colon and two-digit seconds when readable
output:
T16:12
